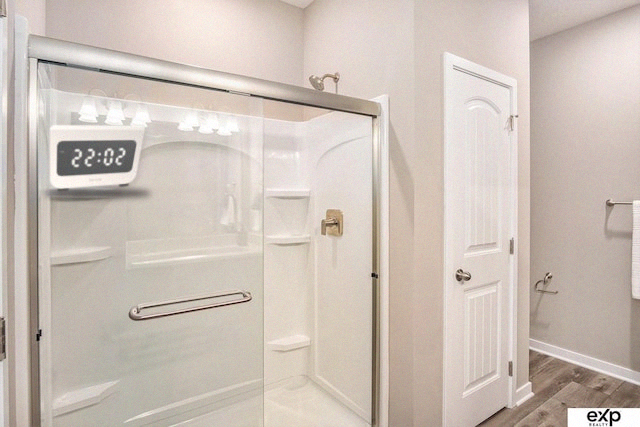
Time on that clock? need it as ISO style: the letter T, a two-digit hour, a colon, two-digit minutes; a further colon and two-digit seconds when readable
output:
T22:02
